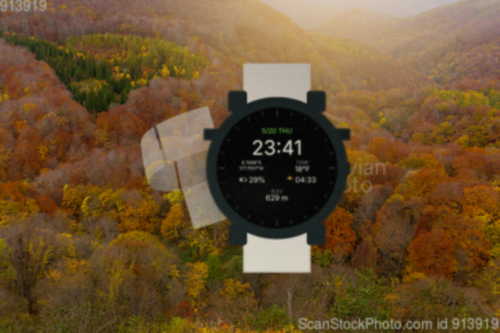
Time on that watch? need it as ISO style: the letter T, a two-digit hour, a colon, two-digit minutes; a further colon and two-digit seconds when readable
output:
T23:41
